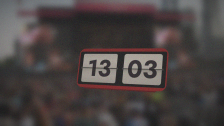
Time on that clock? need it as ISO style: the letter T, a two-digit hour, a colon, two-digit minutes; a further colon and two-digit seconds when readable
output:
T13:03
